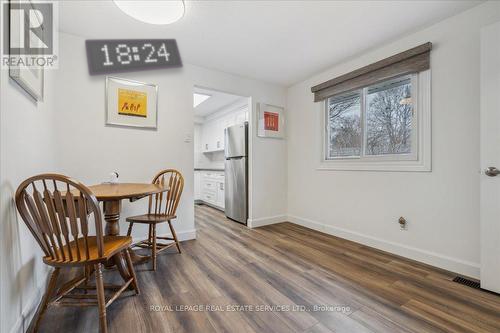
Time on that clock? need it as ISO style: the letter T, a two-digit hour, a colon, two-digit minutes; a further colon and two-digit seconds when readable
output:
T18:24
